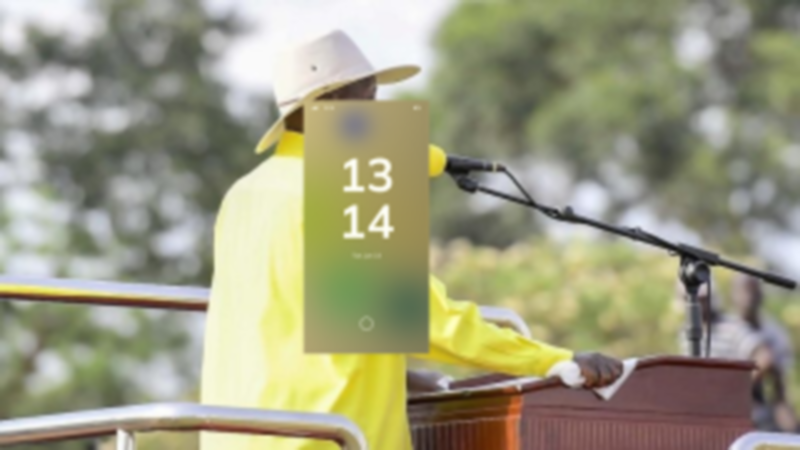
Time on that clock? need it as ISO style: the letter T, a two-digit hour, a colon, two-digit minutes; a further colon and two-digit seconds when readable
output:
T13:14
